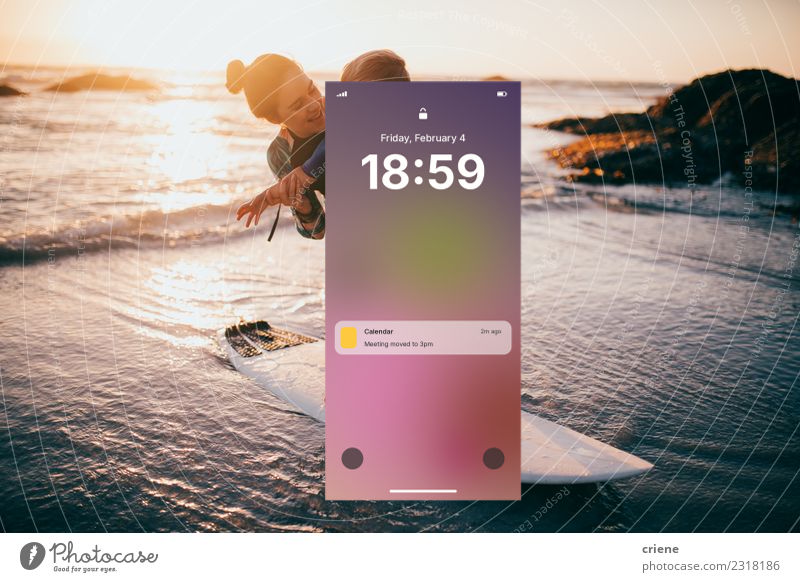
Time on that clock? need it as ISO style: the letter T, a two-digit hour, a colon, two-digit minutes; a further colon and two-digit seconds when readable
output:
T18:59
